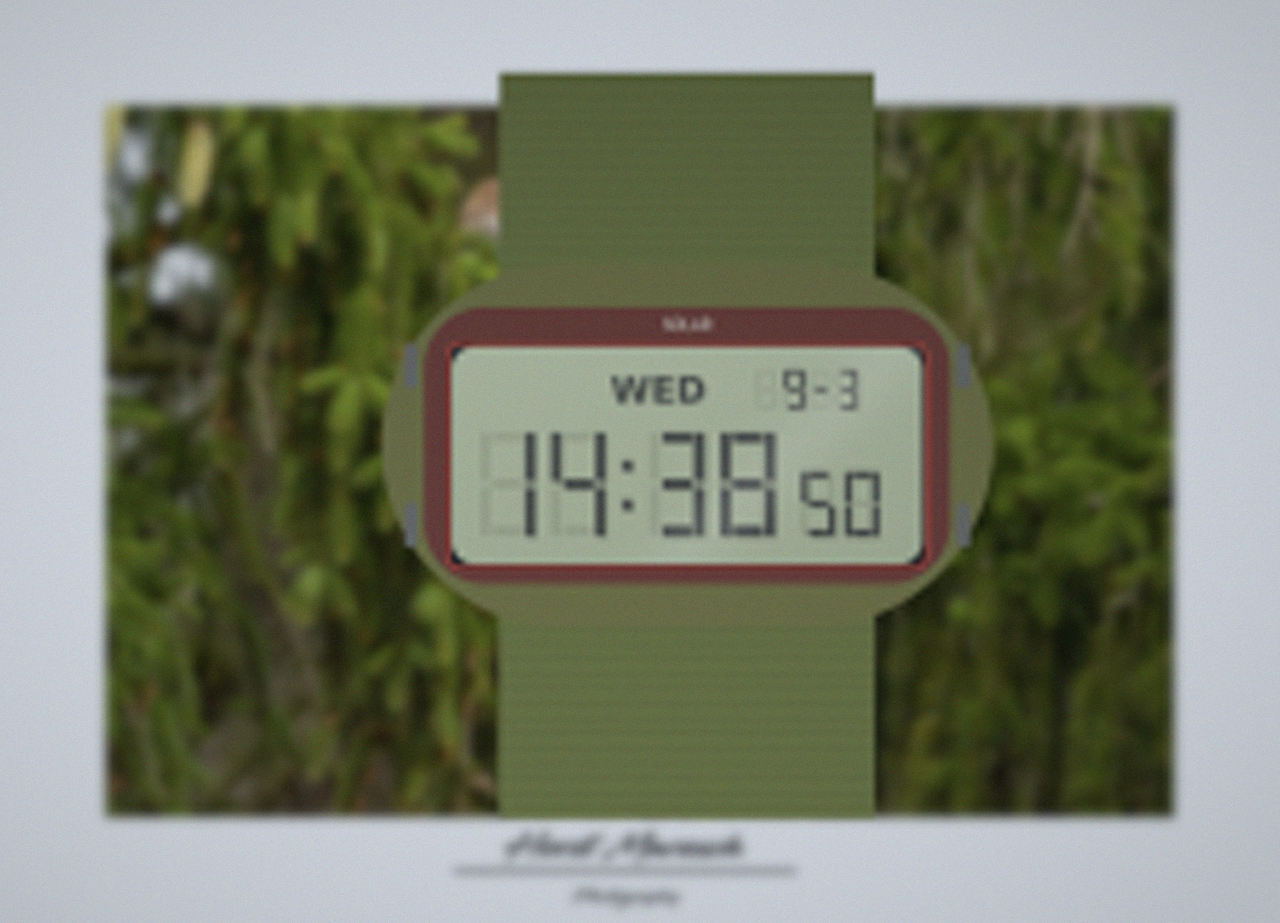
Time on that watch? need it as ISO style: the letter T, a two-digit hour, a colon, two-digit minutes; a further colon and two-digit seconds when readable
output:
T14:38:50
